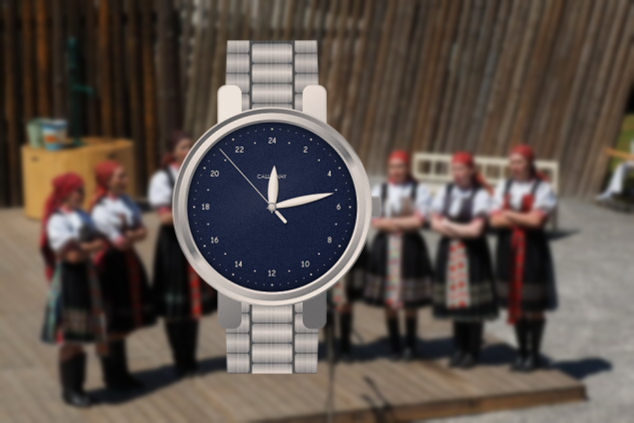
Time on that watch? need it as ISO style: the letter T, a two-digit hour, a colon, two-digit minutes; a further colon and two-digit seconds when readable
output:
T00:12:53
